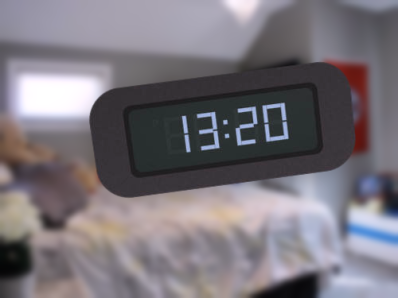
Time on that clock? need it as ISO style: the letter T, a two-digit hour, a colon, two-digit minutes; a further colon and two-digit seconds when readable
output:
T13:20
